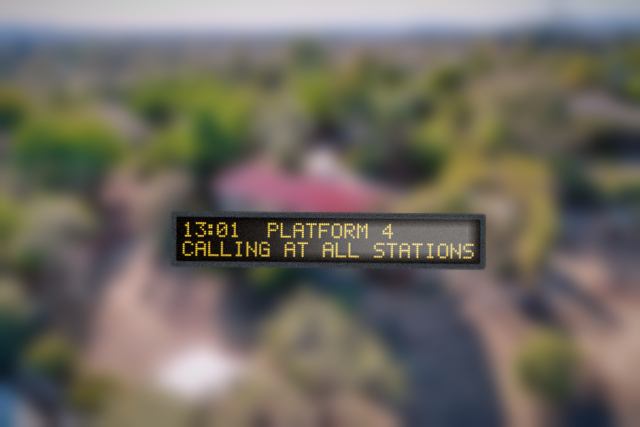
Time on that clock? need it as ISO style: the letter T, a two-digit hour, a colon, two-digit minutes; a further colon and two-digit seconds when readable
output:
T13:01
